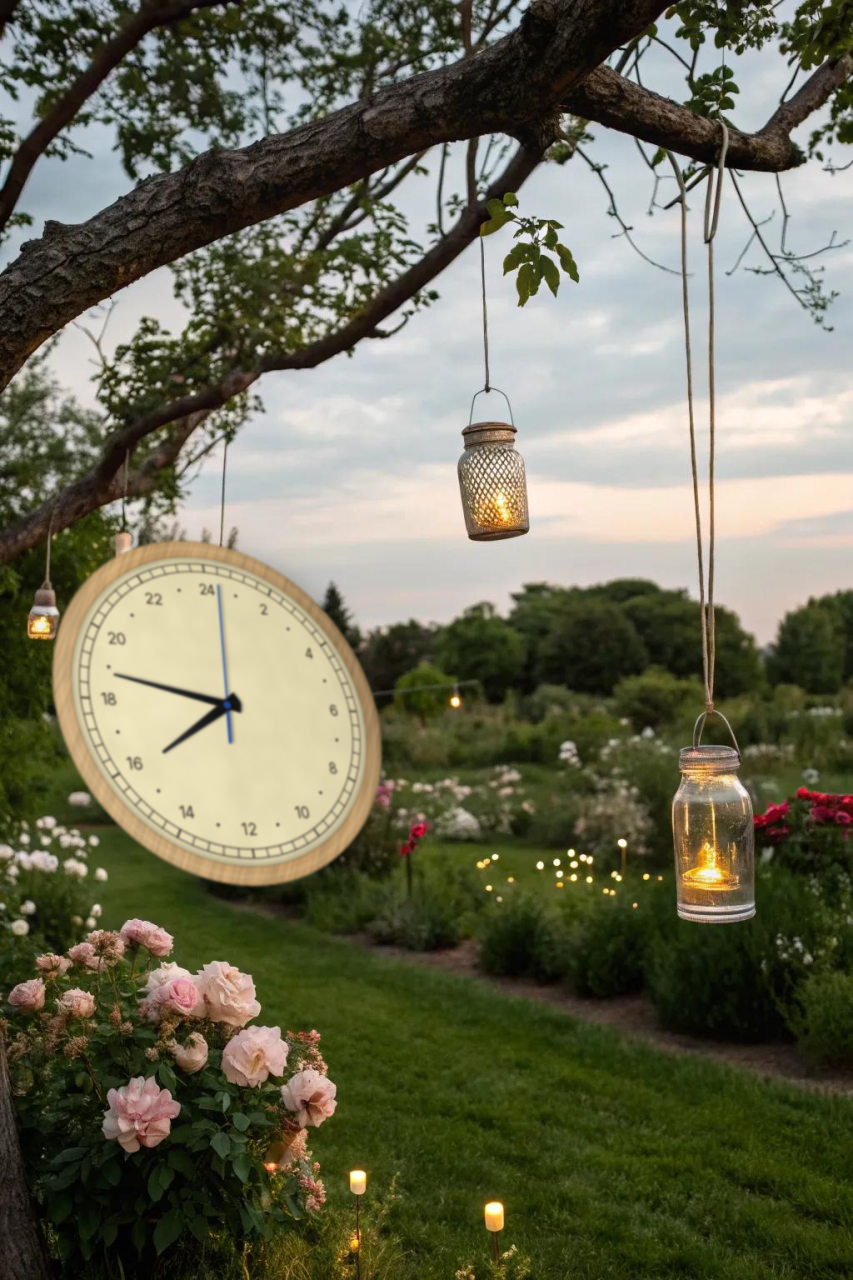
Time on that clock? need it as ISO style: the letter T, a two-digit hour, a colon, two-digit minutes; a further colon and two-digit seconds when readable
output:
T15:47:01
